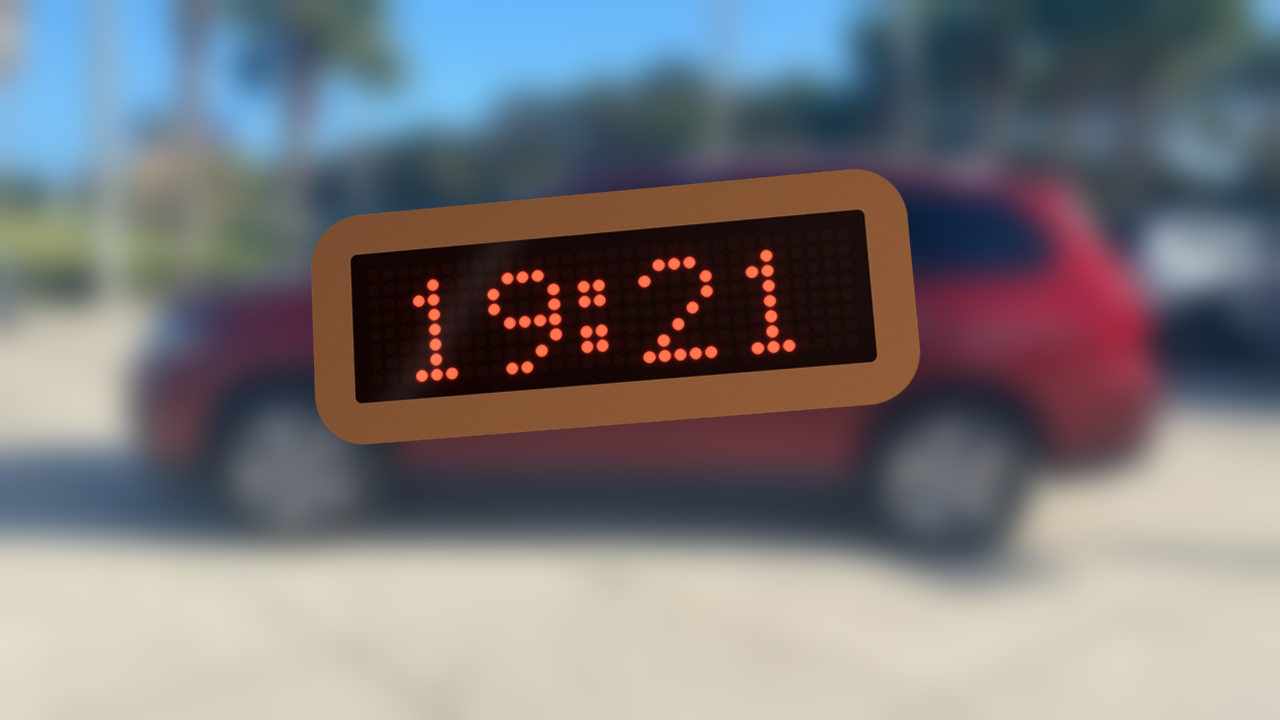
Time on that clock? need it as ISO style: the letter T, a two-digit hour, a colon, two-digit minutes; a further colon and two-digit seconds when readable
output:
T19:21
